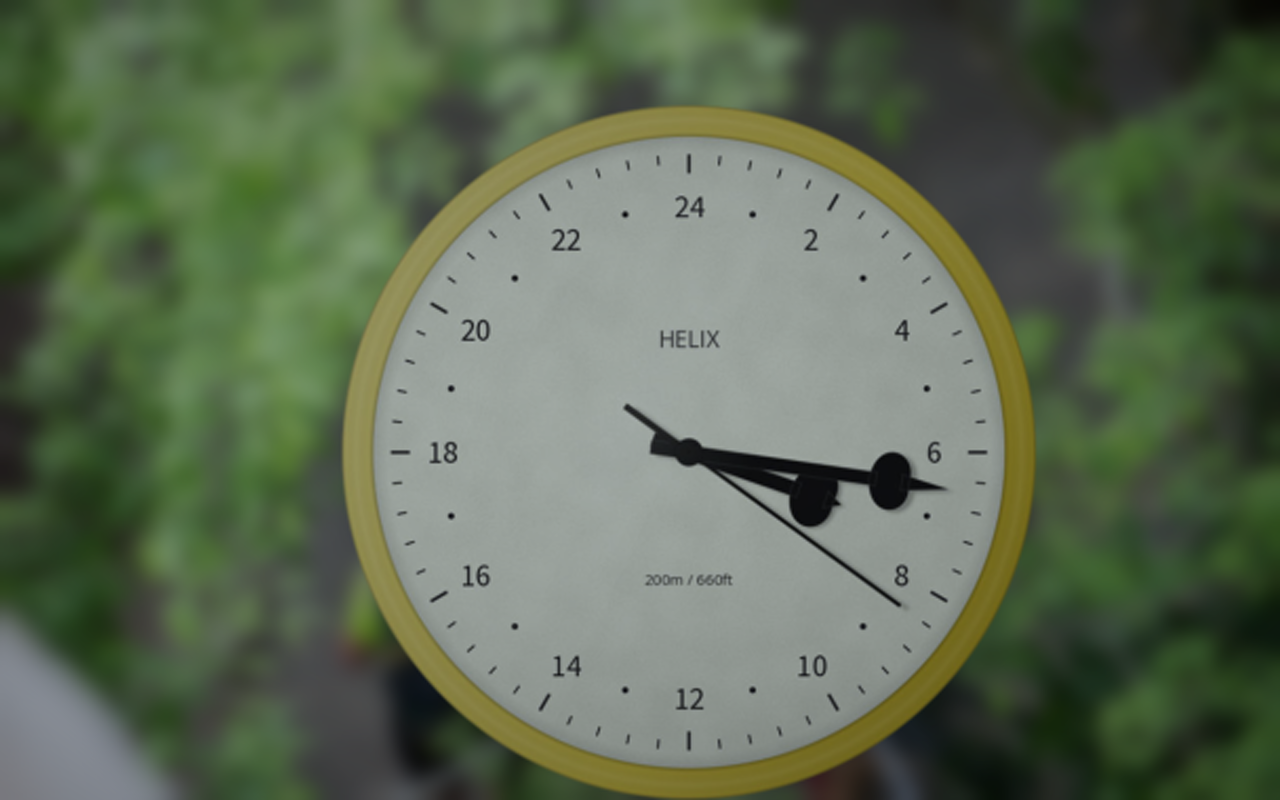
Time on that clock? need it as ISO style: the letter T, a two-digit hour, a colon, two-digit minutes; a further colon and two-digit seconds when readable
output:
T07:16:21
